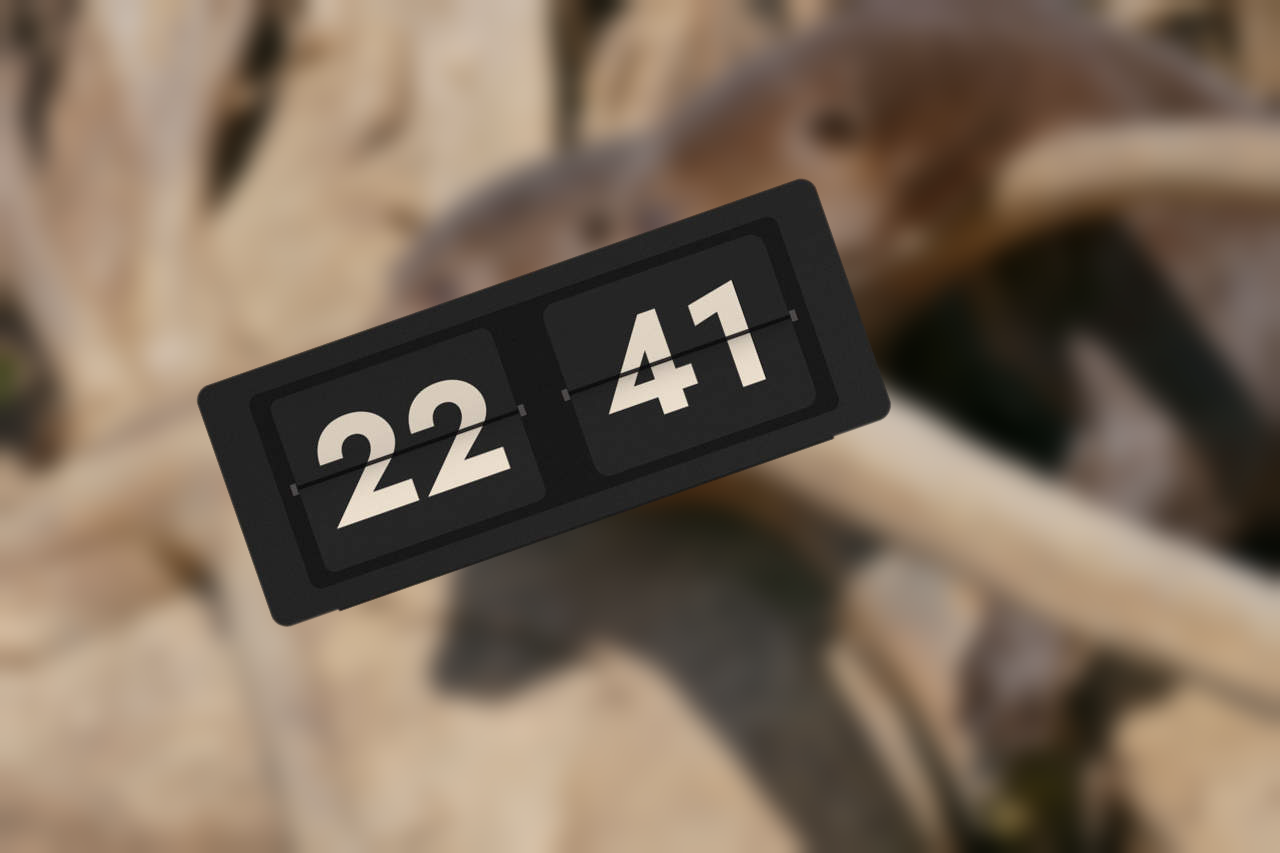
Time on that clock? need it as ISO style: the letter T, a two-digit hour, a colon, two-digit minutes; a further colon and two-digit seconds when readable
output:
T22:41
